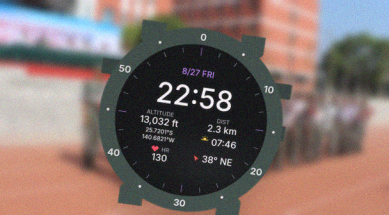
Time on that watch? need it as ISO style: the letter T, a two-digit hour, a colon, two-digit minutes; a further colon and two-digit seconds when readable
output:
T22:58
